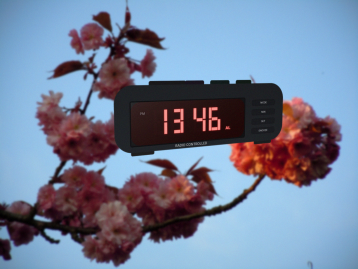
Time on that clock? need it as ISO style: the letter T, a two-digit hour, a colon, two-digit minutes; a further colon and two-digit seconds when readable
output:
T13:46
